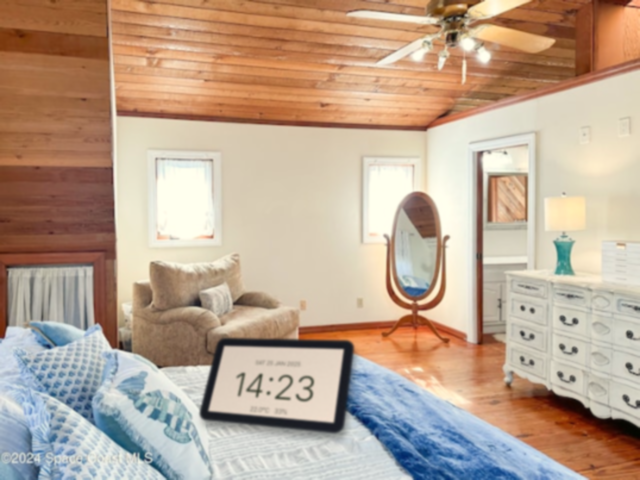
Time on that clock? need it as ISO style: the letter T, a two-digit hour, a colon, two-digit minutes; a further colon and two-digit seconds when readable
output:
T14:23
